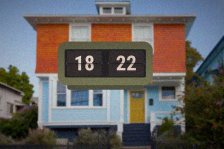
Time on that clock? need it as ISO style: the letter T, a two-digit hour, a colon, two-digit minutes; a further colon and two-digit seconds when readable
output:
T18:22
